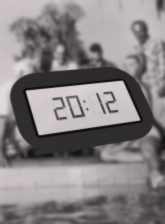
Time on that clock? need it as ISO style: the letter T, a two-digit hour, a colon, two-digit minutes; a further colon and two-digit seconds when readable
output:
T20:12
